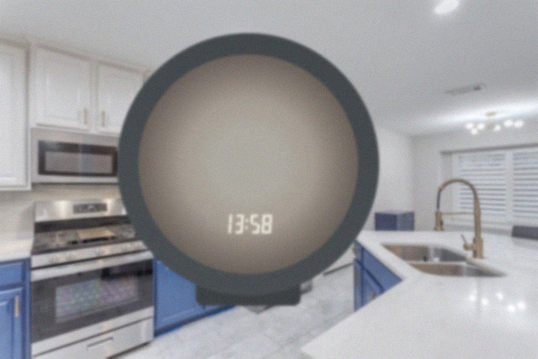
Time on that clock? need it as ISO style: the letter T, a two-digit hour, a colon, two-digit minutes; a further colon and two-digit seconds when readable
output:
T13:58
